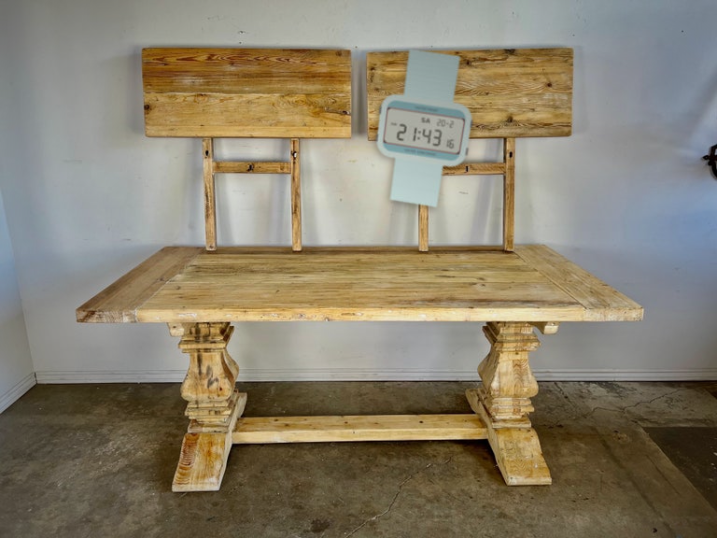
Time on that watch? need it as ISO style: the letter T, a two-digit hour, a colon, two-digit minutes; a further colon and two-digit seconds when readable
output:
T21:43
